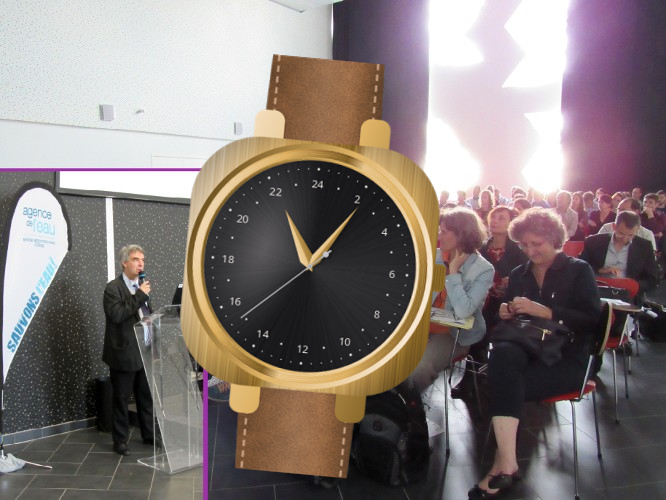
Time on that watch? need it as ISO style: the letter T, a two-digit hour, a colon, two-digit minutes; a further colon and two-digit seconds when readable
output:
T22:05:38
